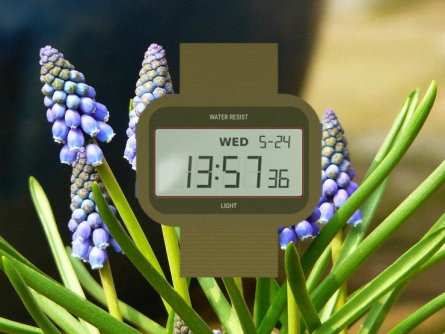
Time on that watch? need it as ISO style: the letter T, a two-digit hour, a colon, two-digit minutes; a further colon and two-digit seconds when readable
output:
T13:57:36
